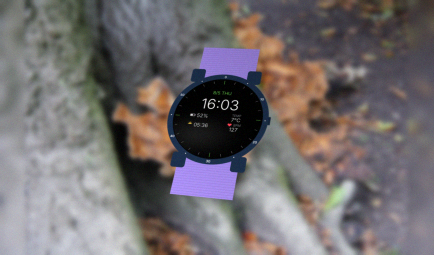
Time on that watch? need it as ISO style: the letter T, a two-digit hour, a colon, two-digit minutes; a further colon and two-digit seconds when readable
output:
T16:03
